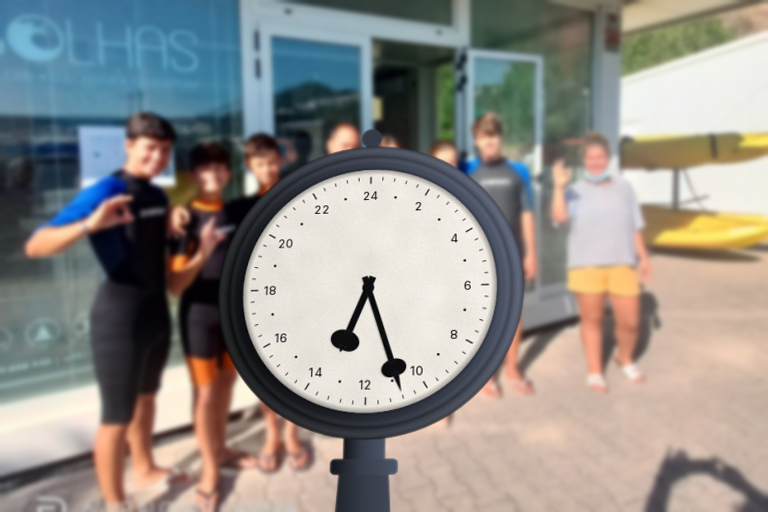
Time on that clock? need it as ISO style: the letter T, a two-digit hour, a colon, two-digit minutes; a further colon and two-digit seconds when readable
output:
T13:27
